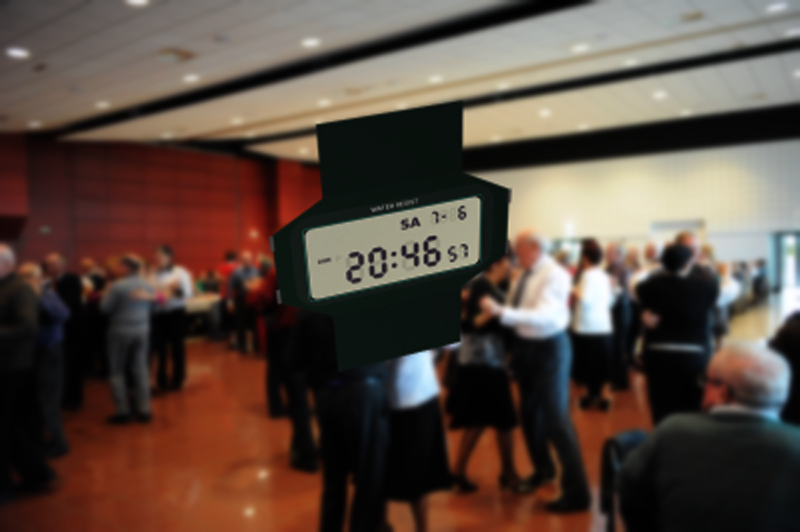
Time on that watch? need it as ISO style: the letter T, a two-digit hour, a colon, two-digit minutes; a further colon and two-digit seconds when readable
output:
T20:46:57
